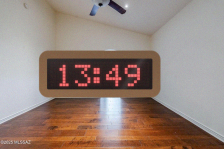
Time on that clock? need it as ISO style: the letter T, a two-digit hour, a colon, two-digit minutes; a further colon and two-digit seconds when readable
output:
T13:49
